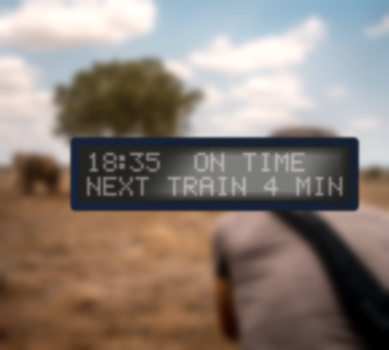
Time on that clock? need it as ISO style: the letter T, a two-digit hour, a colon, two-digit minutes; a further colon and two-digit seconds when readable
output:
T18:35
